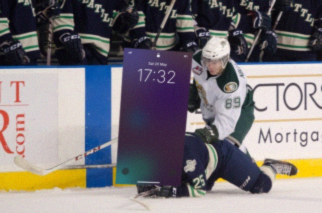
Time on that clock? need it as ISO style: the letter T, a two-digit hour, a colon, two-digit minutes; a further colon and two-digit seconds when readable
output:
T17:32
